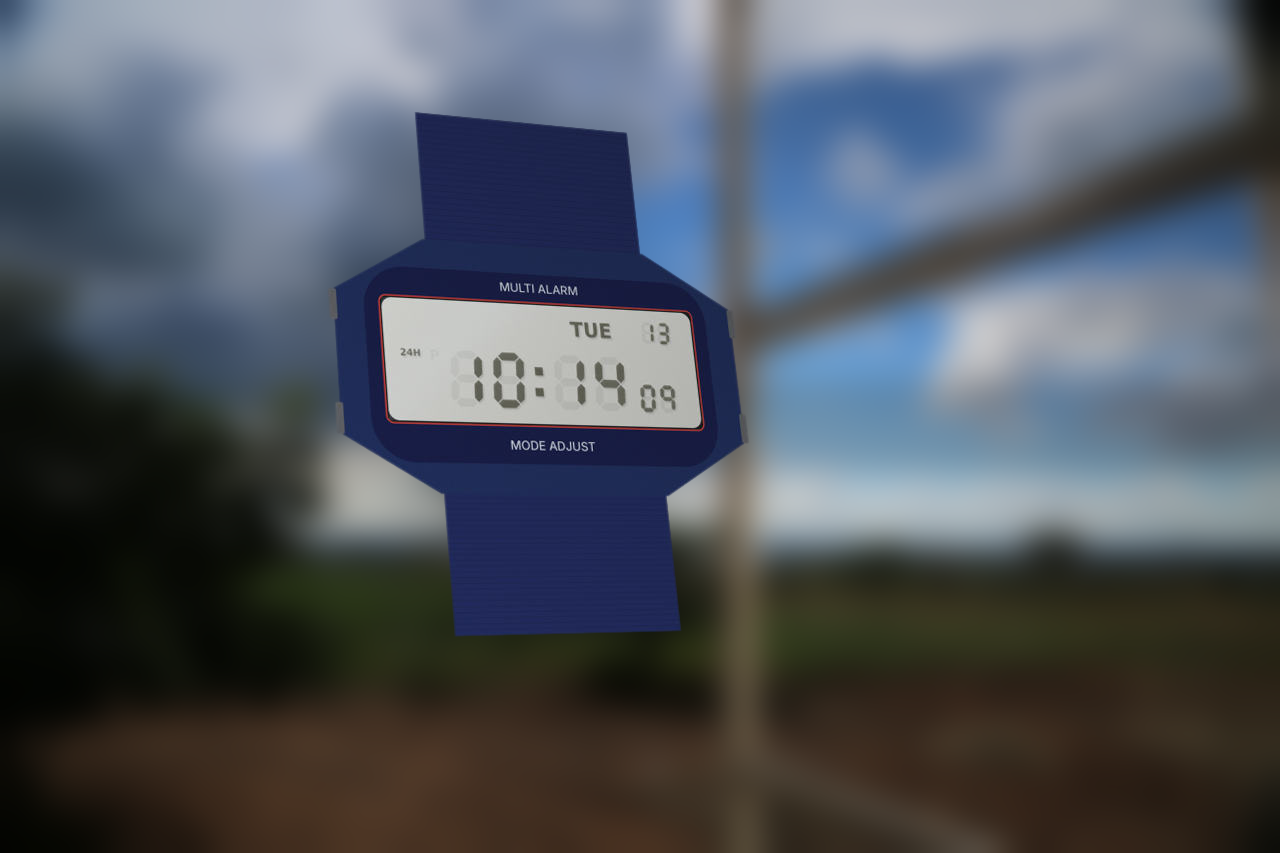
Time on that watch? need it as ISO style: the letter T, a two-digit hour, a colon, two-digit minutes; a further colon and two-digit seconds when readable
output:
T10:14:09
